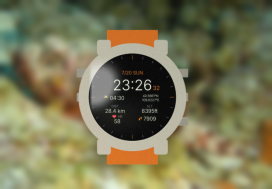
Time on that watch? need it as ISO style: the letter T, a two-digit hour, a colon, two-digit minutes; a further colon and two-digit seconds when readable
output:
T23:26
